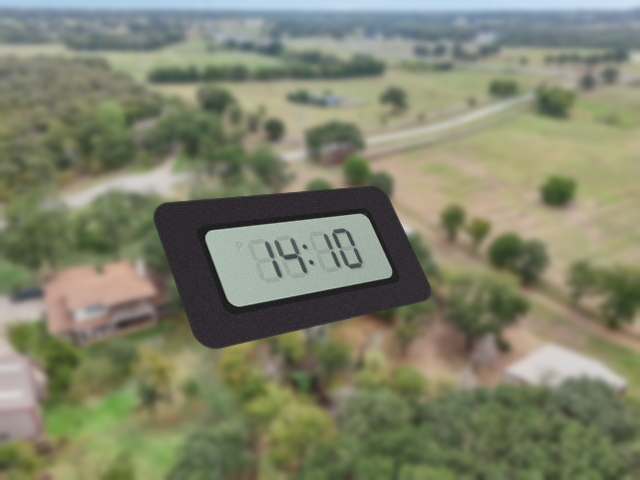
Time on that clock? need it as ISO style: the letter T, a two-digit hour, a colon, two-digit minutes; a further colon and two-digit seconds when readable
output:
T14:10
